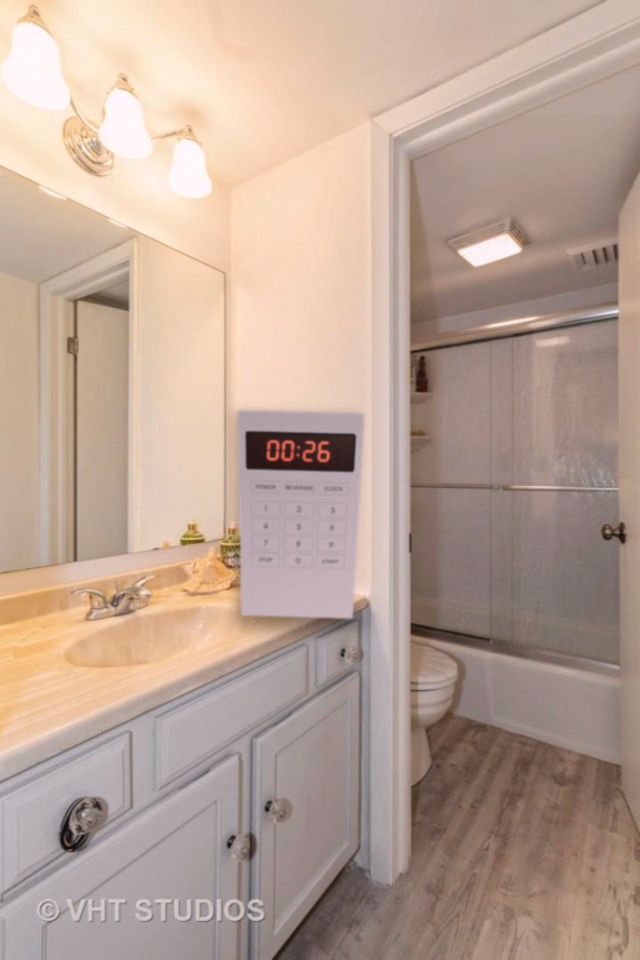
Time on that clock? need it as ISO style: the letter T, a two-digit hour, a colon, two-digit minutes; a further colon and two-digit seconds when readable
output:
T00:26
